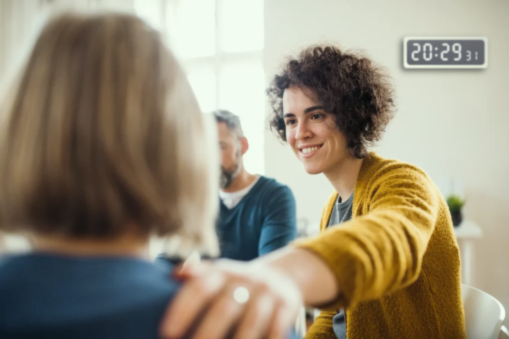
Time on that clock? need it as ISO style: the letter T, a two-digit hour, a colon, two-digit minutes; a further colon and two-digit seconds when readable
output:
T20:29
